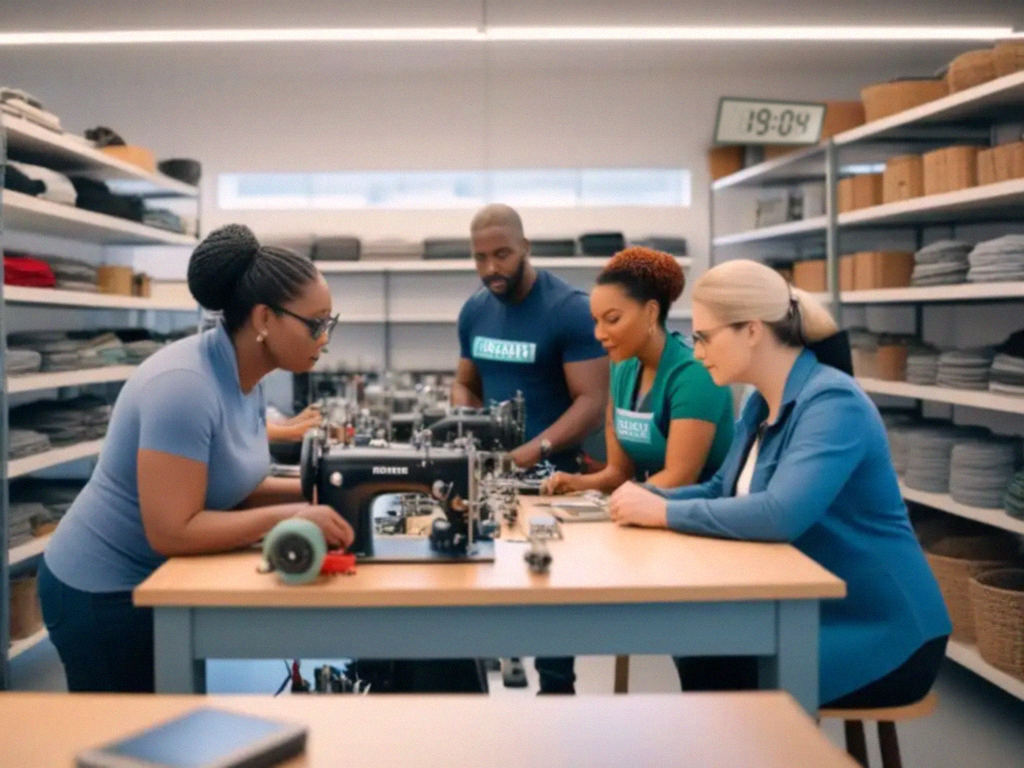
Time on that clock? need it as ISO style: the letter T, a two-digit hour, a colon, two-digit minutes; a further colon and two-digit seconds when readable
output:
T19:04
